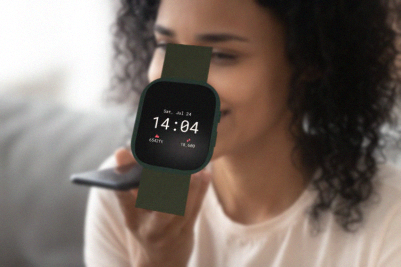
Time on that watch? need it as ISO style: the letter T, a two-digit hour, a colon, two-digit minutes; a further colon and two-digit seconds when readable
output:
T14:04
